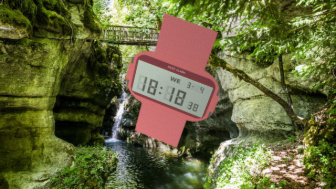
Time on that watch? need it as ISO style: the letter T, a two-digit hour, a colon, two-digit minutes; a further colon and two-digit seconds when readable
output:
T18:18
